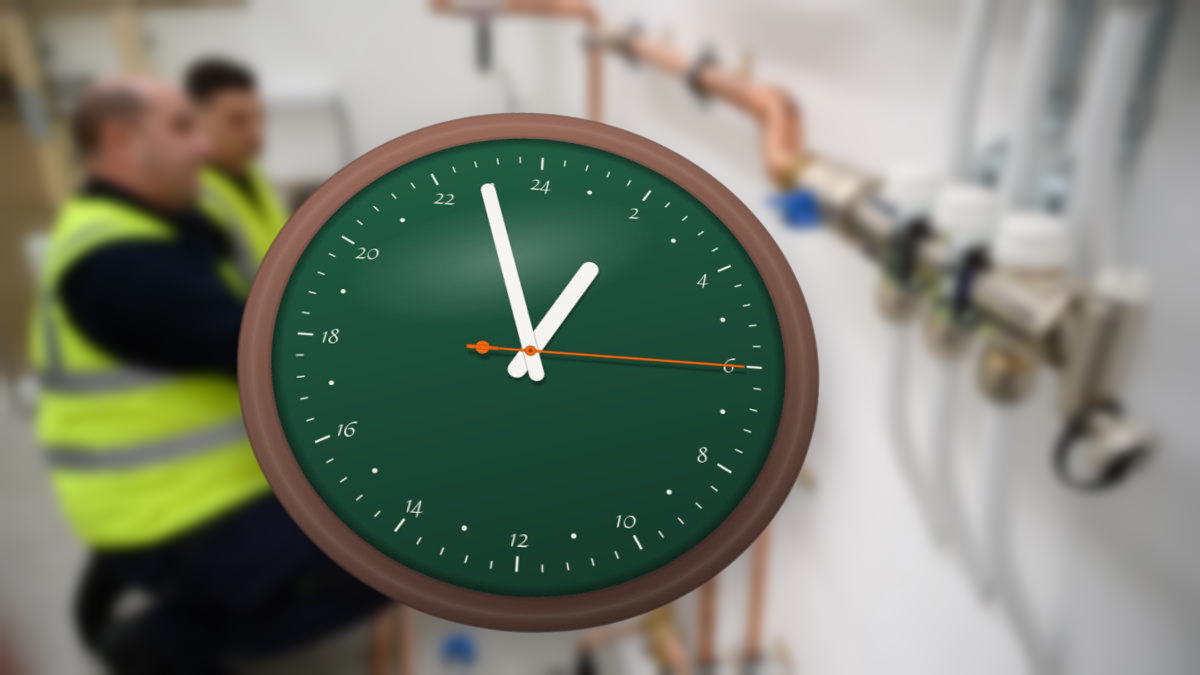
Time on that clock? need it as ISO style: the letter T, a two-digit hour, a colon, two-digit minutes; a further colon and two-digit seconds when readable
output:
T01:57:15
